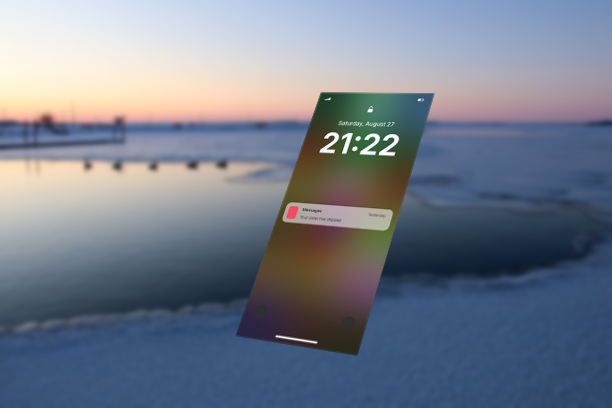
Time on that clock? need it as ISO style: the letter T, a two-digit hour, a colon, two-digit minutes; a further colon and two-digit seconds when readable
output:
T21:22
